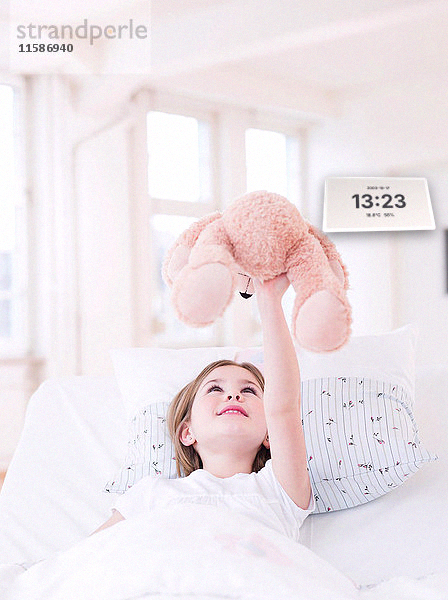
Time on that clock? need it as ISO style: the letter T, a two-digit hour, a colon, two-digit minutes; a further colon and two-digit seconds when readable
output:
T13:23
